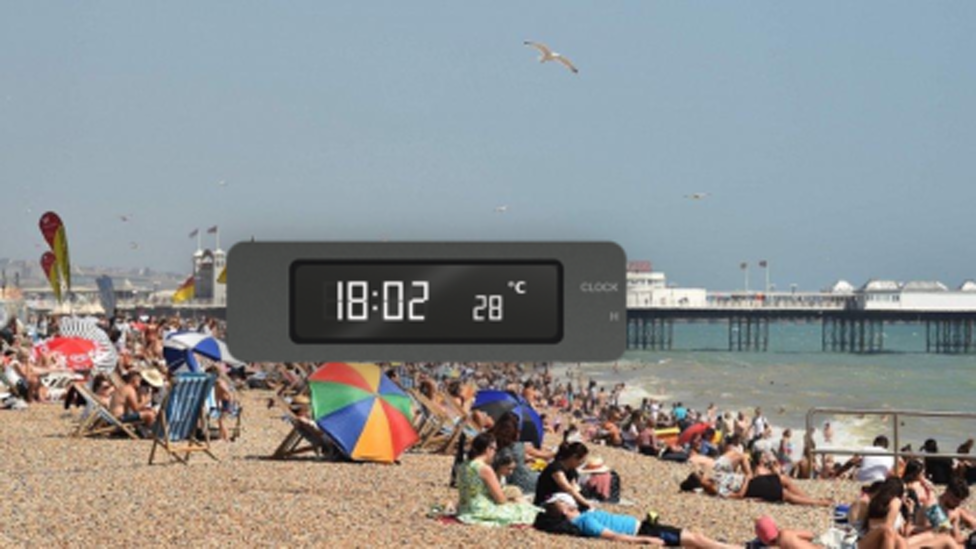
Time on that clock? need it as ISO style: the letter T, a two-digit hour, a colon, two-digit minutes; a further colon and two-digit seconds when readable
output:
T18:02
